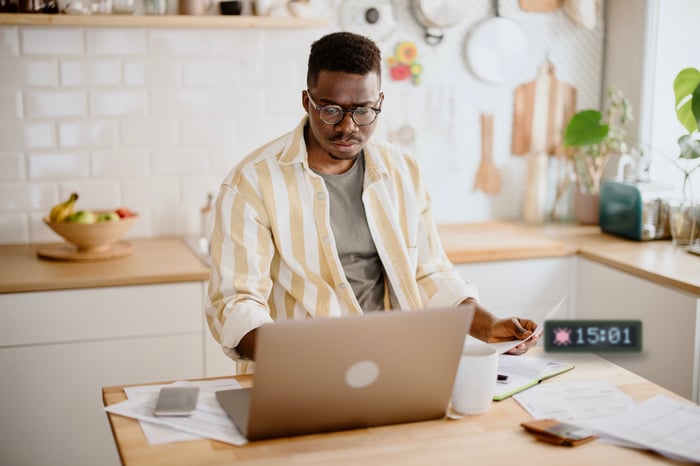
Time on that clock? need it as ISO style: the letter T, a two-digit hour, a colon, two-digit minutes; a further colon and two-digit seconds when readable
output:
T15:01
